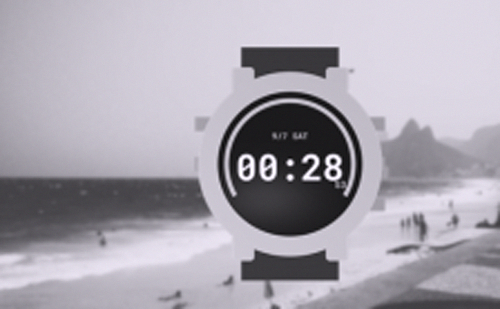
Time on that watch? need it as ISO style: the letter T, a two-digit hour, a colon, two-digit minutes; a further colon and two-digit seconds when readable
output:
T00:28
